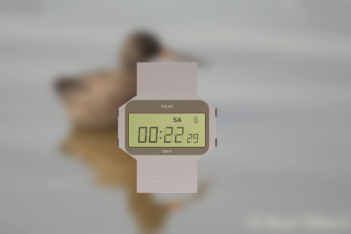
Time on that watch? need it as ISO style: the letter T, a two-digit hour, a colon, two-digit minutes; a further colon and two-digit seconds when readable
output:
T00:22:29
